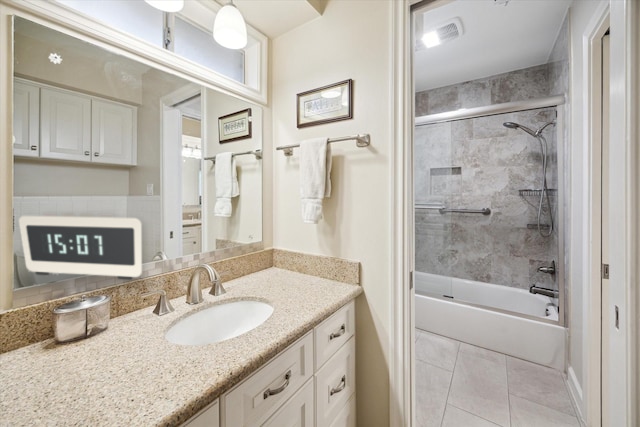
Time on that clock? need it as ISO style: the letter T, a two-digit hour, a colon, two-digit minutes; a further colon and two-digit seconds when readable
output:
T15:07
